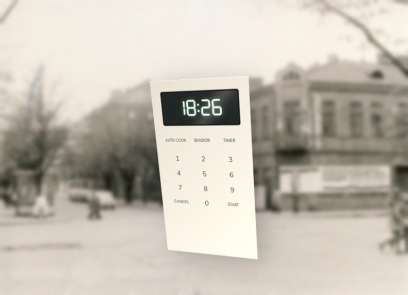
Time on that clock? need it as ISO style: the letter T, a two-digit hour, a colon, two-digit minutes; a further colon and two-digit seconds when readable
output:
T18:26
